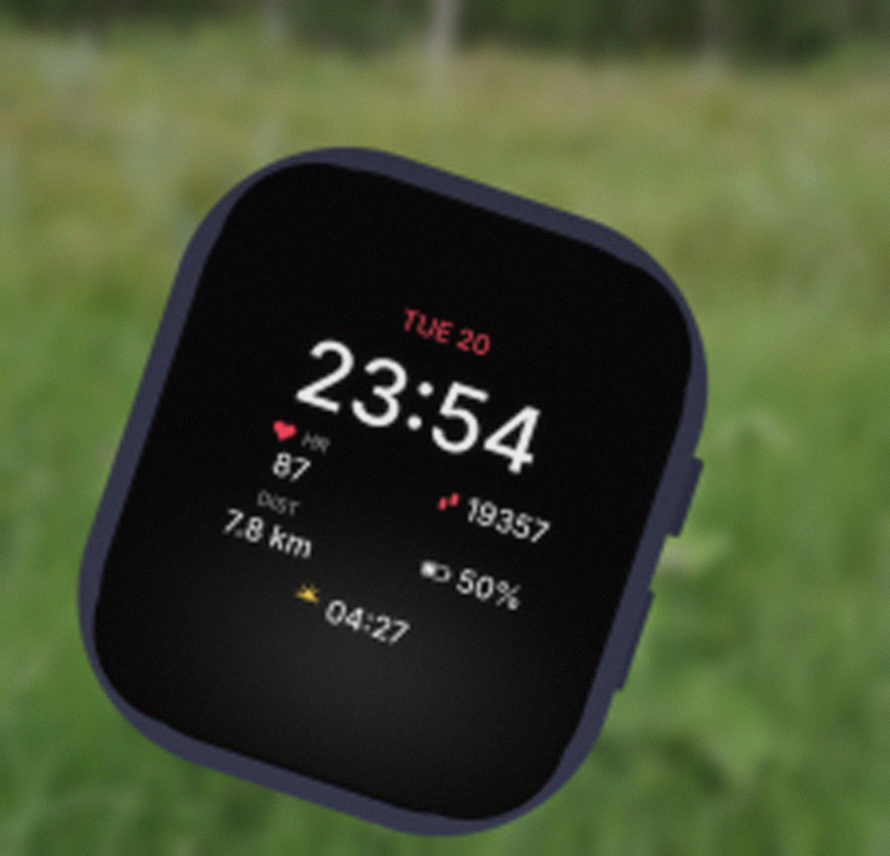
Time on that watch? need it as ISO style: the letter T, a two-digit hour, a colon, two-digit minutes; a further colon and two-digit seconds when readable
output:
T23:54
